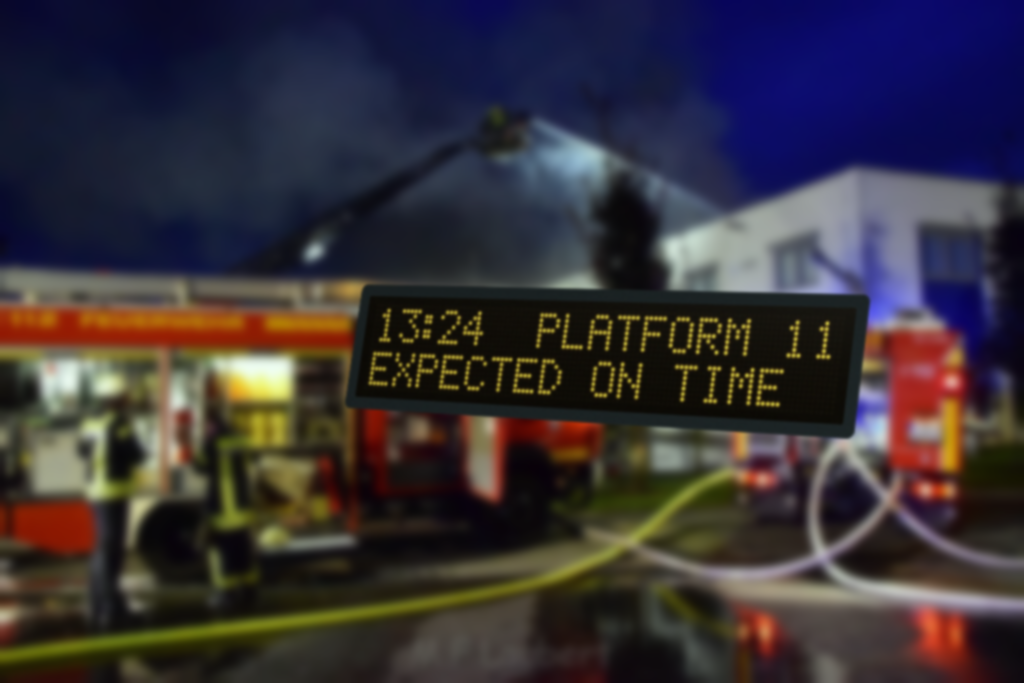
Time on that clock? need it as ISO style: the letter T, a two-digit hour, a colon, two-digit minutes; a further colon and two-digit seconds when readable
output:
T13:24
